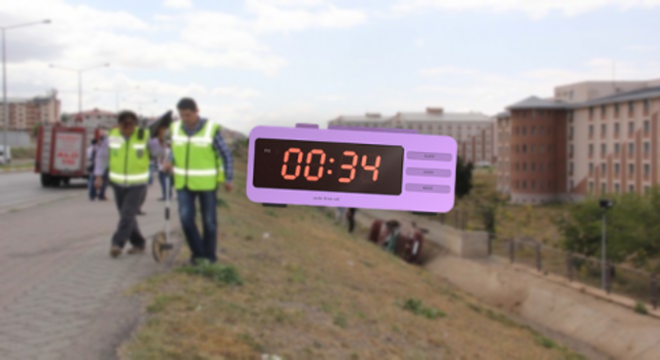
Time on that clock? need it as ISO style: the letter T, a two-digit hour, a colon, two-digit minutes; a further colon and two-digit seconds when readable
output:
T00:34
